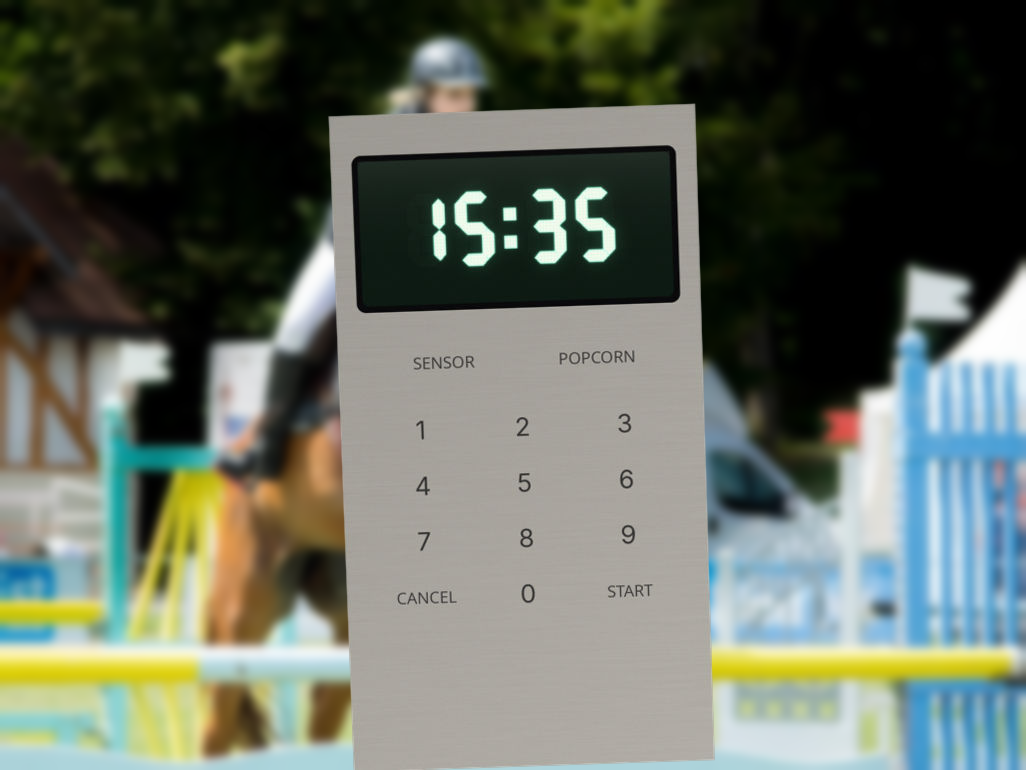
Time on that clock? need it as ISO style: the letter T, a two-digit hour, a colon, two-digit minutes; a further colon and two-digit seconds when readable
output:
T15:35
